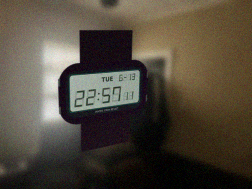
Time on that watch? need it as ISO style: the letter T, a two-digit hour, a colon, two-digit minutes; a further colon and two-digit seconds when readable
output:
T22:57:11
